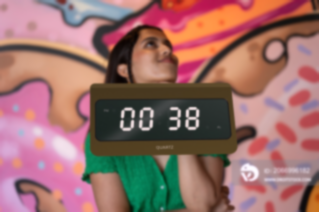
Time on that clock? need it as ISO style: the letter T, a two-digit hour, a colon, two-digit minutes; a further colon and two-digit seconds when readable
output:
T00:38
